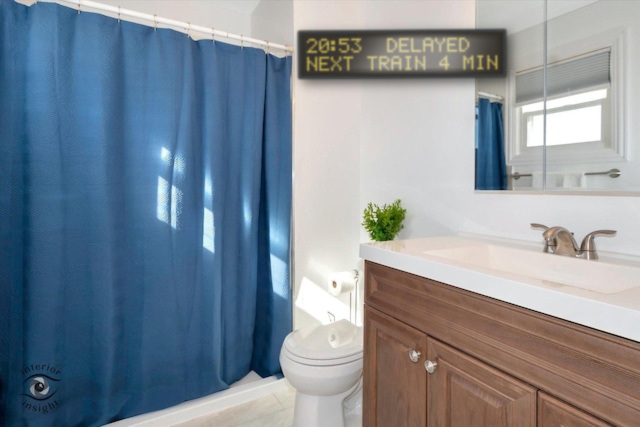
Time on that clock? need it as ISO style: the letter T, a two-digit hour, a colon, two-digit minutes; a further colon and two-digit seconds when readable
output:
T20:53
